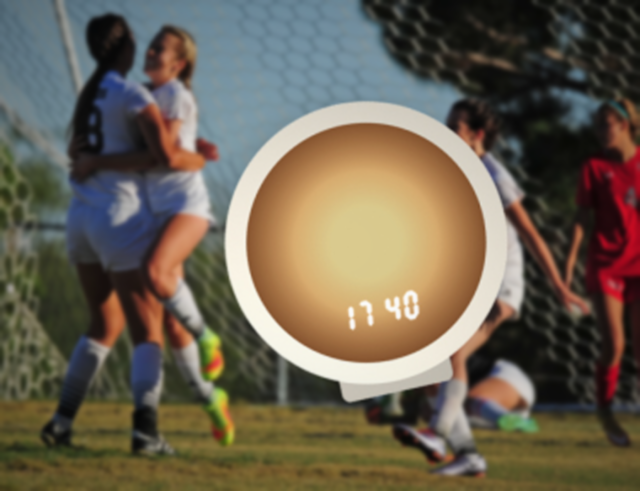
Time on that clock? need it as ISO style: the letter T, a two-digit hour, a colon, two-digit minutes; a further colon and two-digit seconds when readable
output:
T17:40
